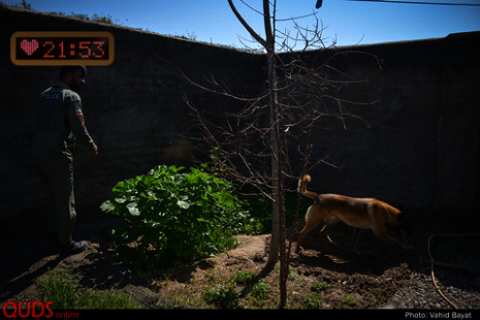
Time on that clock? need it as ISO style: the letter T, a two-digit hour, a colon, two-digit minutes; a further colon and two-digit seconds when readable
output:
T21:53
